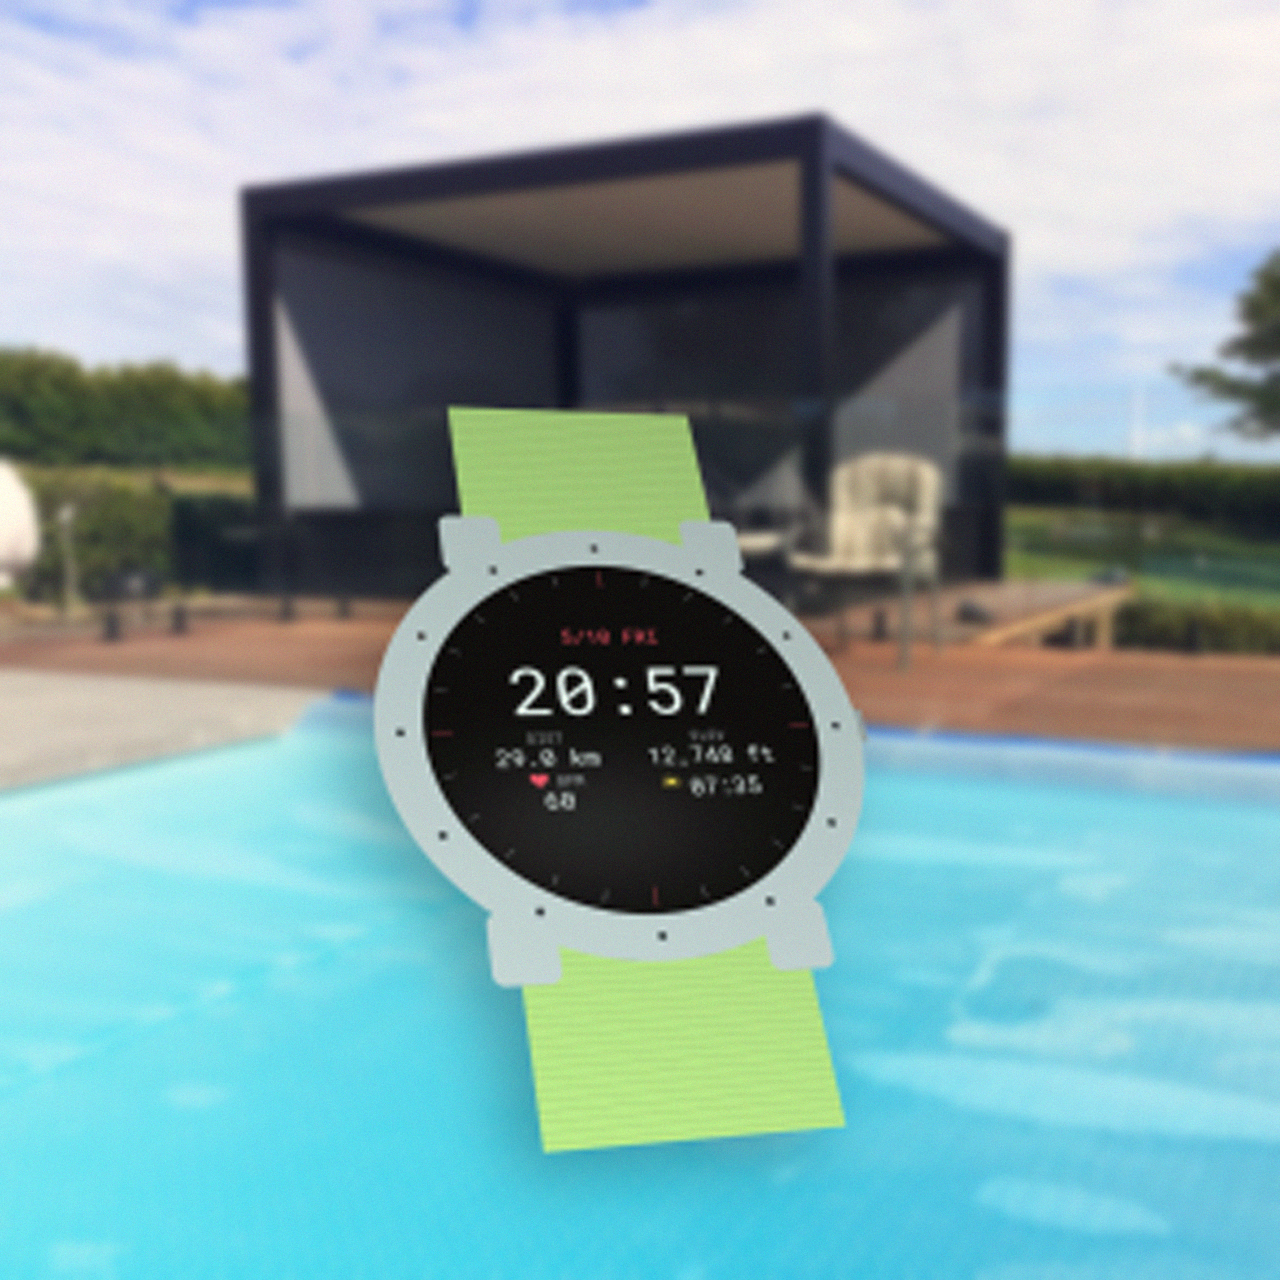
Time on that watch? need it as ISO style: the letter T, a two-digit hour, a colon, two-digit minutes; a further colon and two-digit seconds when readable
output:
T20:57
